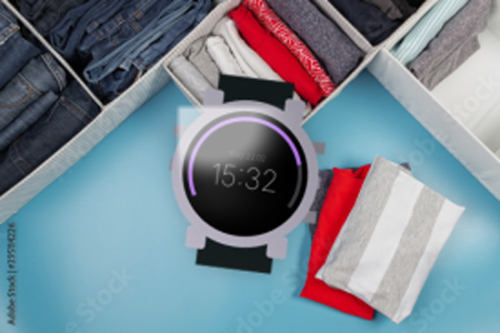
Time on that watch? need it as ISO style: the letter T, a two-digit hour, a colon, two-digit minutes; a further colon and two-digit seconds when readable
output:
T15:32
